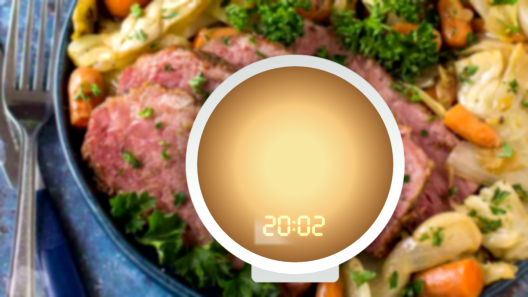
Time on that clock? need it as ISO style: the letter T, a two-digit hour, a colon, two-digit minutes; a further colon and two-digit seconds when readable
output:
T20:02
